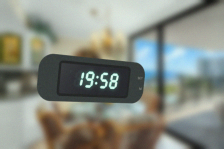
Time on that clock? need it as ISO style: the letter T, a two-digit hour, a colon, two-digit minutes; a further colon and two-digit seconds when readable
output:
T19:58
